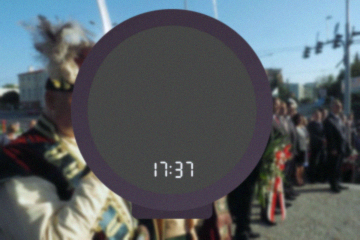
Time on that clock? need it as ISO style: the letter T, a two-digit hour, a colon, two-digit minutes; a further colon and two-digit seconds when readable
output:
T17:37
